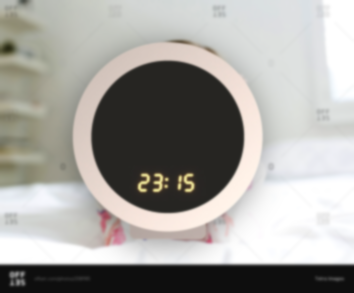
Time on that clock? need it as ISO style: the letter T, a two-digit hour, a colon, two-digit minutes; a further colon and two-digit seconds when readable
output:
T23:15
